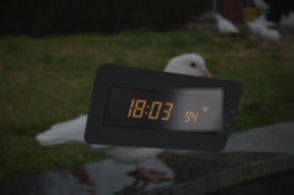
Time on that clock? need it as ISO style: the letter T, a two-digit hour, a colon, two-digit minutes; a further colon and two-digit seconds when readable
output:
T18:03
